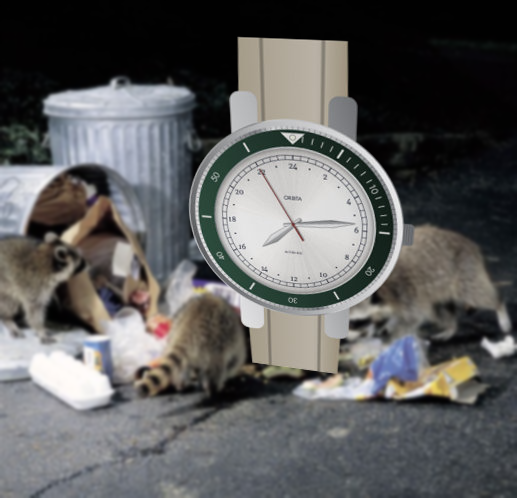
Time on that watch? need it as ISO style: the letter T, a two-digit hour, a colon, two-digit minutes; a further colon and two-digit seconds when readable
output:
T15:13:55
